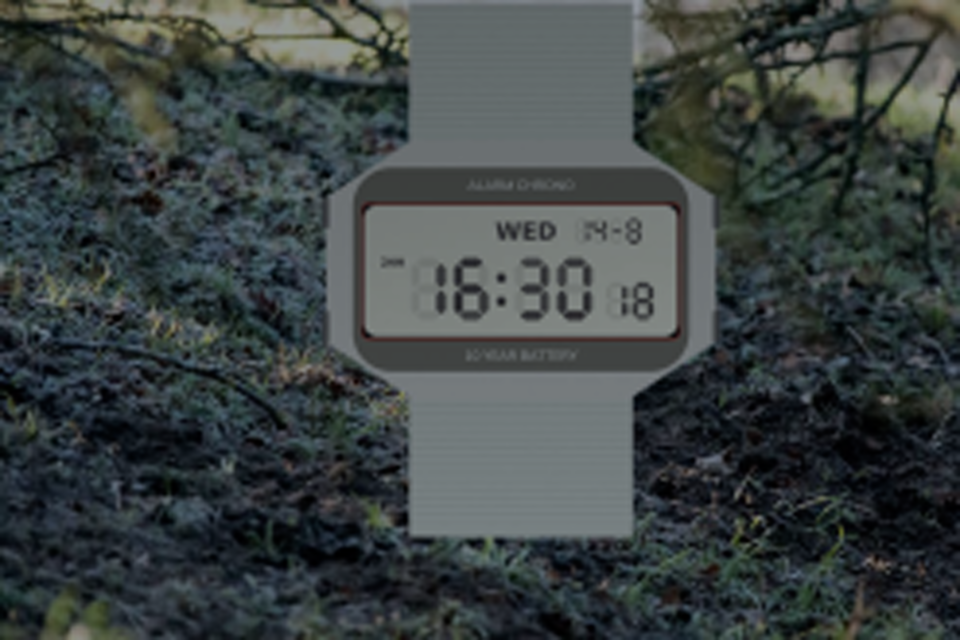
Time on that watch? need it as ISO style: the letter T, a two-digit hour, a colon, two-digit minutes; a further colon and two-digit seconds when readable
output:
T16:30:18
